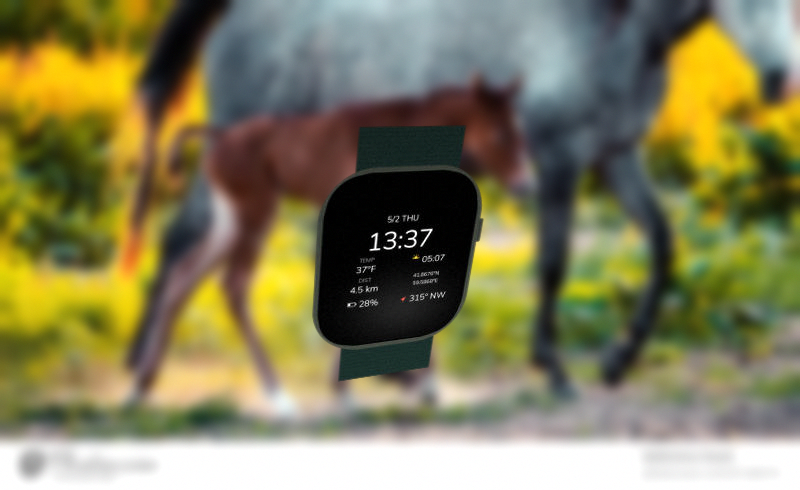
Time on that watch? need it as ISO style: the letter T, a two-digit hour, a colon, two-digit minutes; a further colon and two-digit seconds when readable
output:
T13:37
